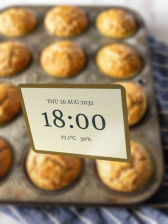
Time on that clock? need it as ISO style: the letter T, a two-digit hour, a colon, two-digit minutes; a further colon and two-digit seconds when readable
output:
T18:00
